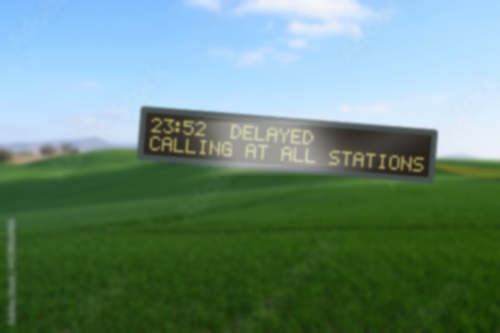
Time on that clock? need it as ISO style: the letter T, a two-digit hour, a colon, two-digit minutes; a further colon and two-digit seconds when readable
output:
T23:52
